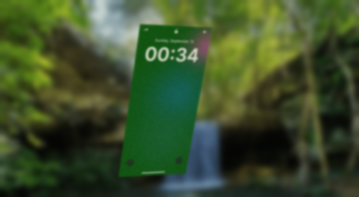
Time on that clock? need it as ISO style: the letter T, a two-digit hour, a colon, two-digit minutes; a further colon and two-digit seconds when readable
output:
T00:34
